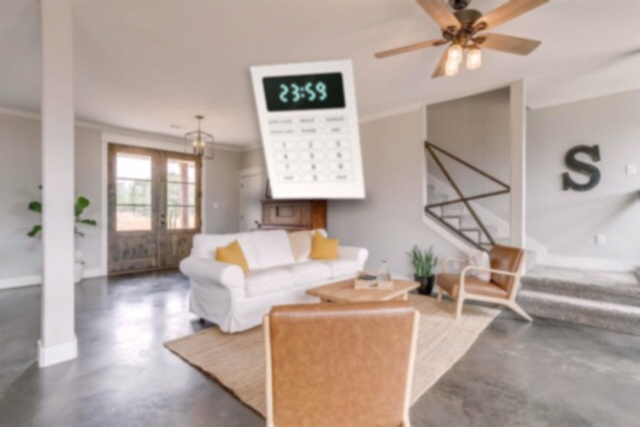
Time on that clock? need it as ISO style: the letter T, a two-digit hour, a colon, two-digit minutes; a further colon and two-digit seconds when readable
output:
T23:59
